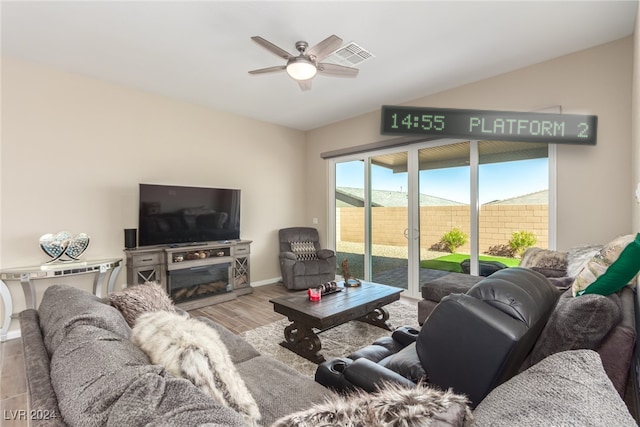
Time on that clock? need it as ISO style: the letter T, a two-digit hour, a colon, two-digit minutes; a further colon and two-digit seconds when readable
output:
T14:55
